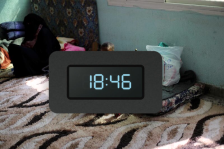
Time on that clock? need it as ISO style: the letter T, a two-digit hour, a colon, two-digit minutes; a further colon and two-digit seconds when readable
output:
T18:46
